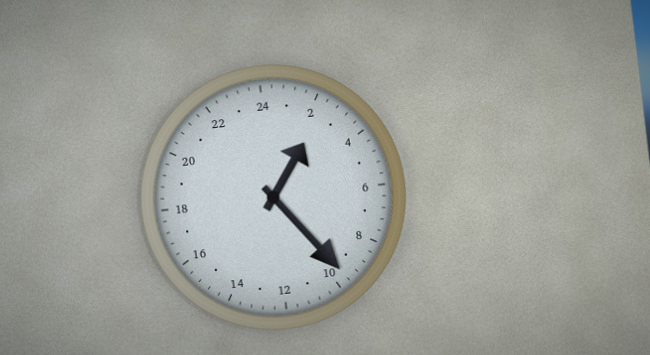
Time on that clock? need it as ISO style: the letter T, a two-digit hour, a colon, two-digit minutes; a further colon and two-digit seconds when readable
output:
T02:24
